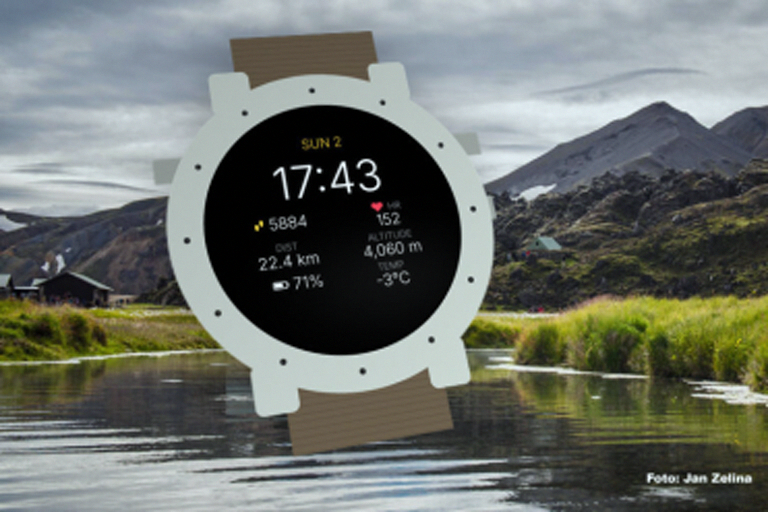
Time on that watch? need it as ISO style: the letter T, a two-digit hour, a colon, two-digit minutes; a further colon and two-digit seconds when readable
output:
T17:43
